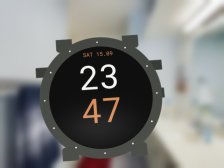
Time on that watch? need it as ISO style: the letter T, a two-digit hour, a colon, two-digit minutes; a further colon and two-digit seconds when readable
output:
T23:47
